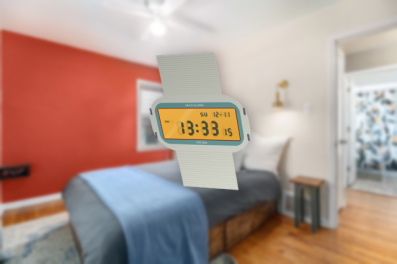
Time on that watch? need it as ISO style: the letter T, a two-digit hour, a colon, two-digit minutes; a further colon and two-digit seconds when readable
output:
T13:33:15
